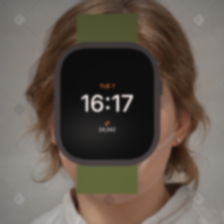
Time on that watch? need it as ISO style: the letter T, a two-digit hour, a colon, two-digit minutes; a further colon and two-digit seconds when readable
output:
T16:17
